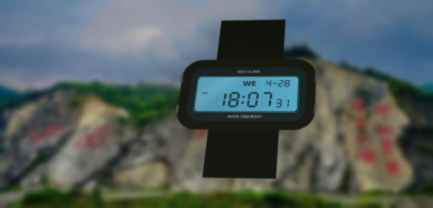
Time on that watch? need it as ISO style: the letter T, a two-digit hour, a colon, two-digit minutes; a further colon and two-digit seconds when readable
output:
T18:07
